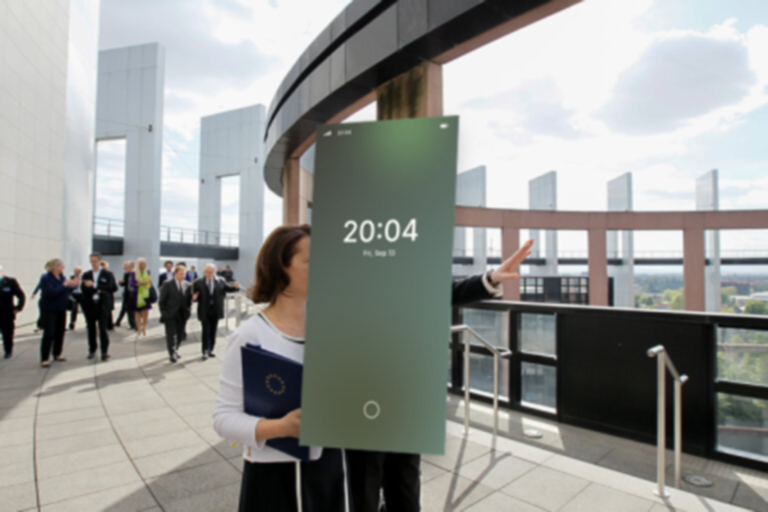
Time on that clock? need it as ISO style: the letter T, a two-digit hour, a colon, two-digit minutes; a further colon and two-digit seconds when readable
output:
T20:04
